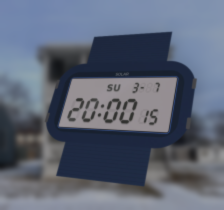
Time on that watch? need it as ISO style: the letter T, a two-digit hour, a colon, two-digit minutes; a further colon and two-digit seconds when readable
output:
T20:00:15
